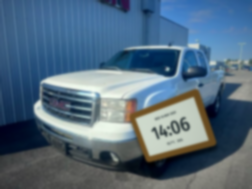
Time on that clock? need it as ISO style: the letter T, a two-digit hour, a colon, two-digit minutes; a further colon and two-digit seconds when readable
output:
T14:06
